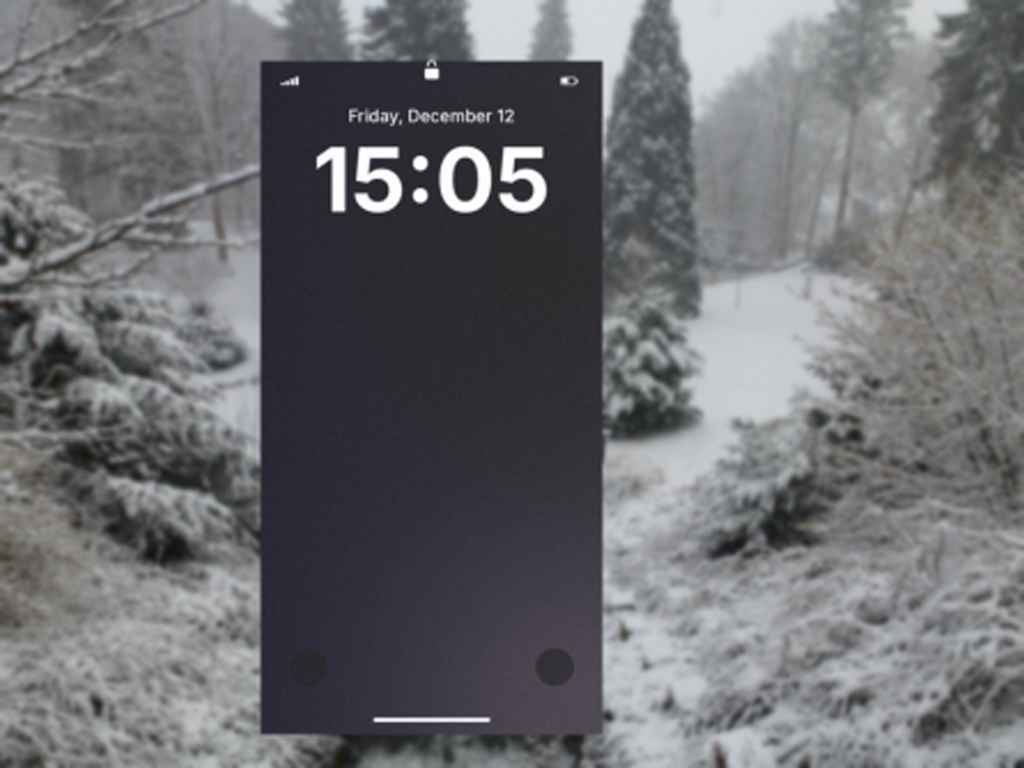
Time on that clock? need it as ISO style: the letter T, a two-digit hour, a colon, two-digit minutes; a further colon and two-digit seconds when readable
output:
T15:05
